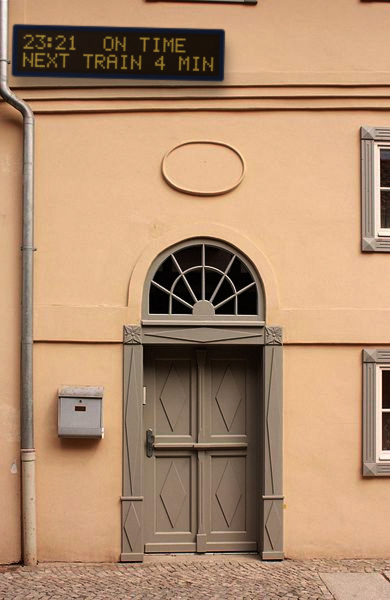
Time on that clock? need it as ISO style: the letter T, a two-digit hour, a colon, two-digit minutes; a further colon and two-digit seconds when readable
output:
T23:21
